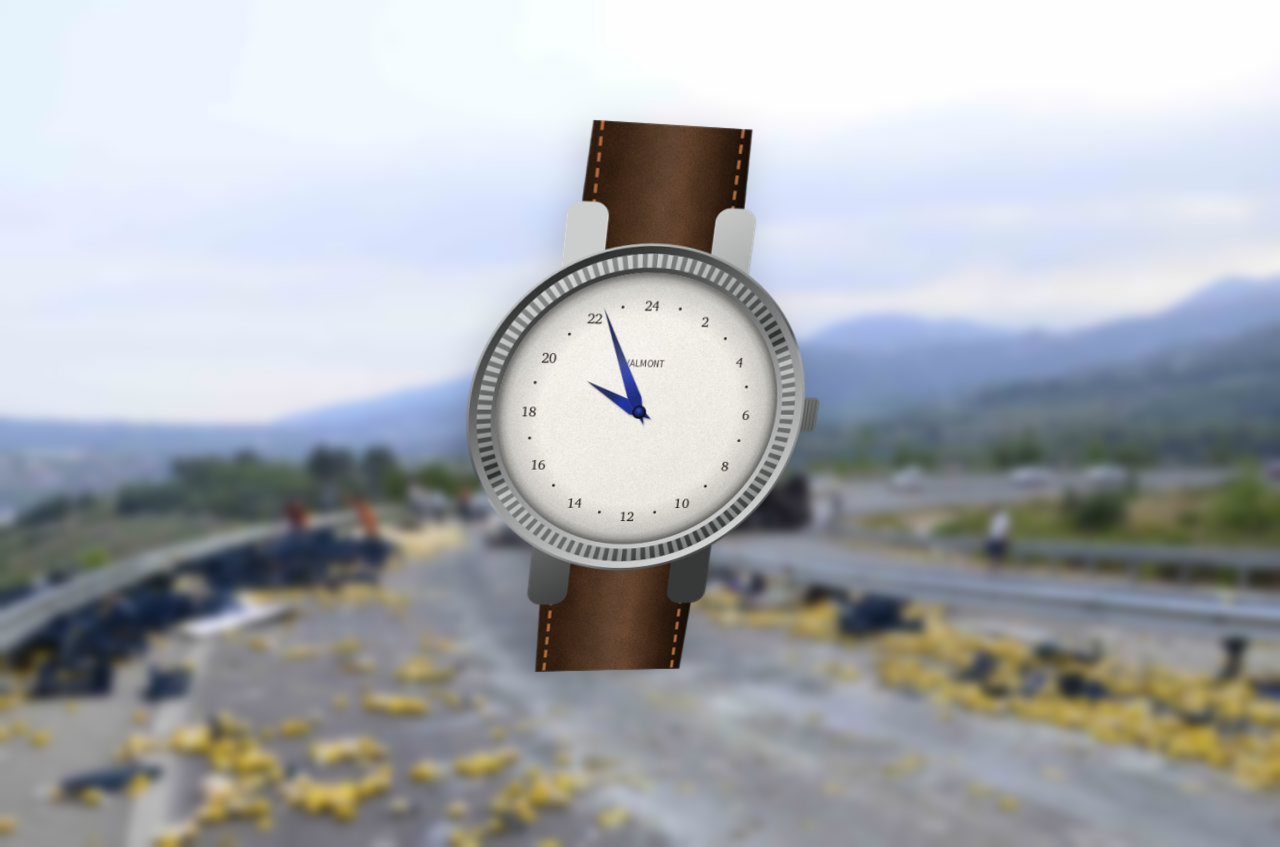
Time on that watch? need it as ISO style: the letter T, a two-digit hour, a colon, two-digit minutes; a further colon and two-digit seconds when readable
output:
T19:56
